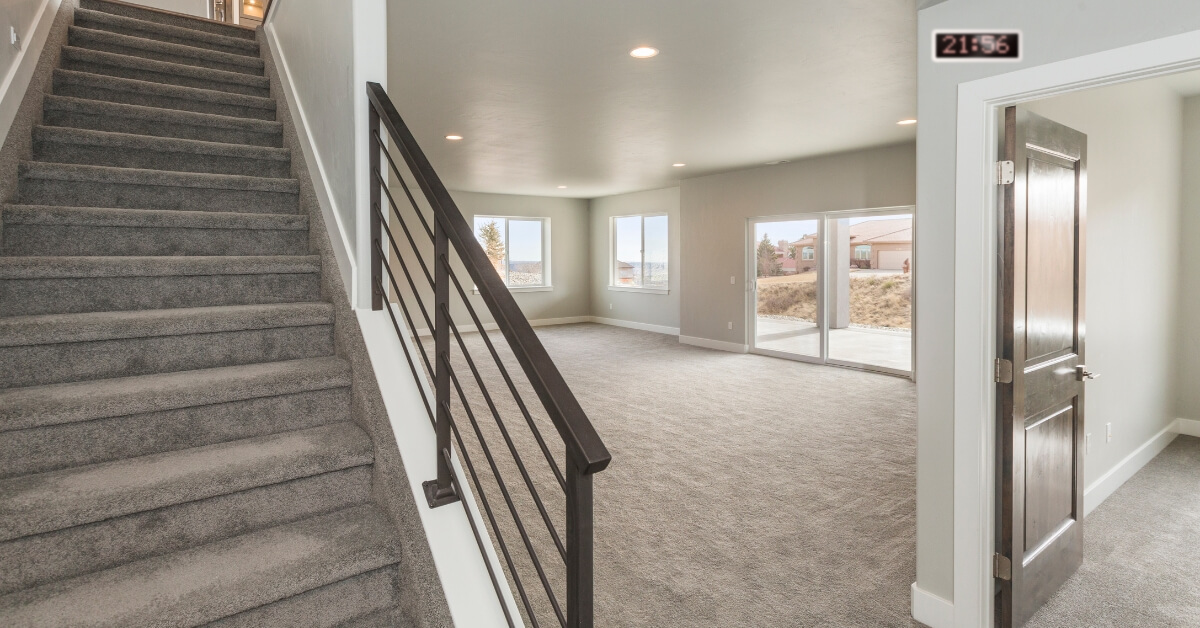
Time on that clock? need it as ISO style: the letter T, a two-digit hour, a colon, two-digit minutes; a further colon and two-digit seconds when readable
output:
T21:56
